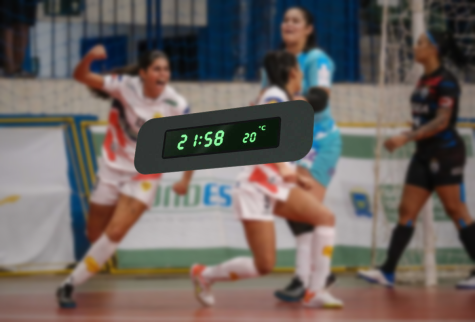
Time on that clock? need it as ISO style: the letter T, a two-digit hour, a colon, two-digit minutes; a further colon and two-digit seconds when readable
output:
T21:58
